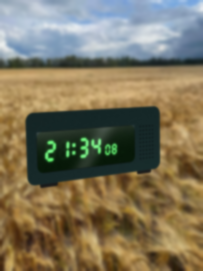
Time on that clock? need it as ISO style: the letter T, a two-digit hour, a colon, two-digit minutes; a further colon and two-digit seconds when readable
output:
T21:34
